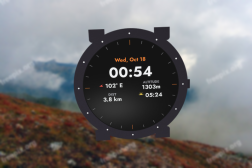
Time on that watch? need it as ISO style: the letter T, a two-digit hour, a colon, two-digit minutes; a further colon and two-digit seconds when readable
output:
T00:54
